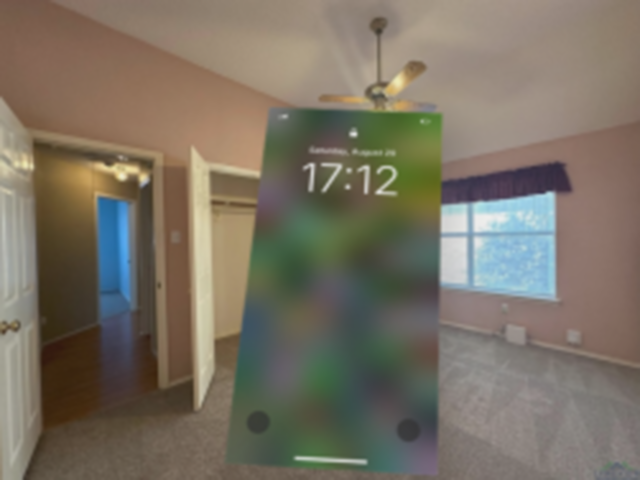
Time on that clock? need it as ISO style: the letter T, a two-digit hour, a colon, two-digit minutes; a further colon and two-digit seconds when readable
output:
T17:12
